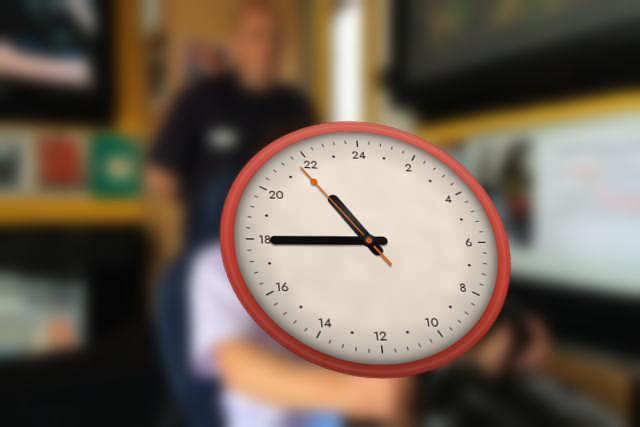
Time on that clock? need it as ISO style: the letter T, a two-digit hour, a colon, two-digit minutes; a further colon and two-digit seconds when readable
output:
T21:44:54
